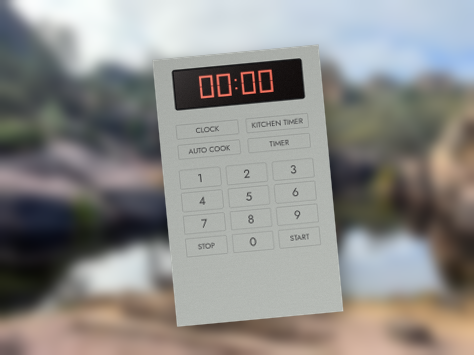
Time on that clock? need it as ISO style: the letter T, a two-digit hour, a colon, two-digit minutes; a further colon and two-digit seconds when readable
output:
T00:00
